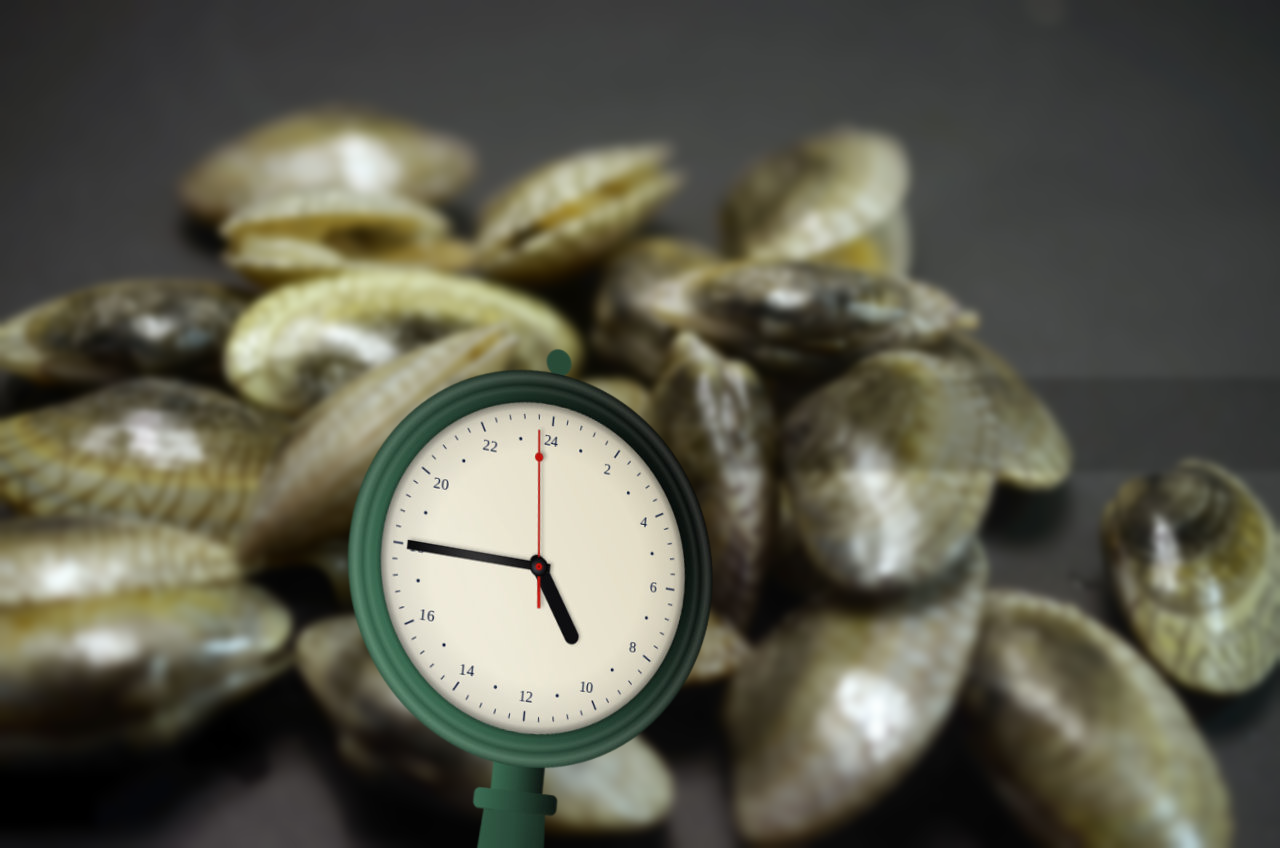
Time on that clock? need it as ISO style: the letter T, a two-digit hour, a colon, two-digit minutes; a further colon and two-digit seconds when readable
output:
T09:44:59
